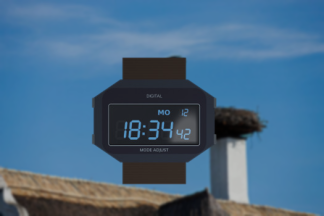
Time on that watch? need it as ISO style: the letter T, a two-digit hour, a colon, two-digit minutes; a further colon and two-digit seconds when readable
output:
T18:34:42
